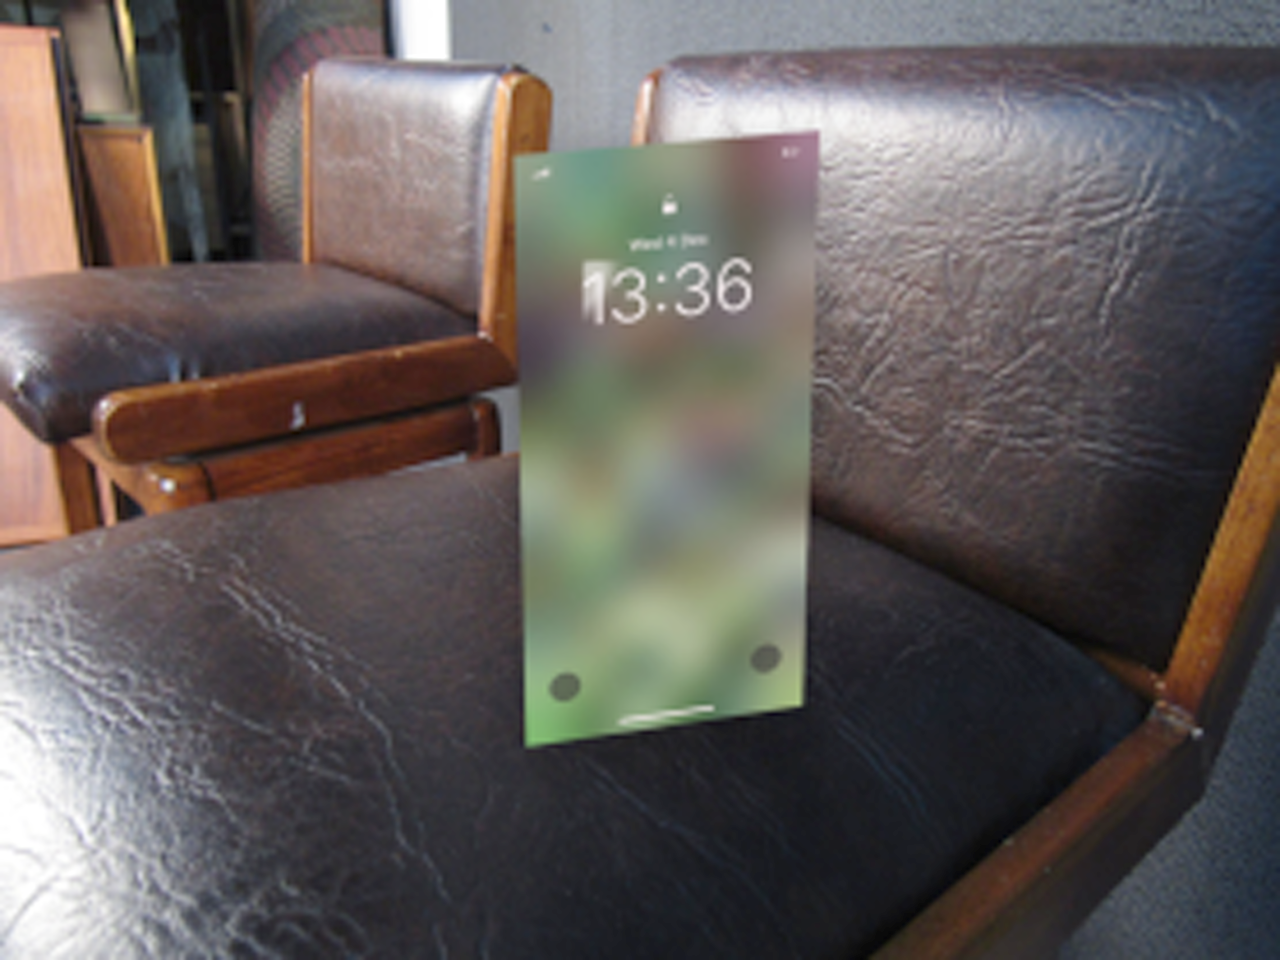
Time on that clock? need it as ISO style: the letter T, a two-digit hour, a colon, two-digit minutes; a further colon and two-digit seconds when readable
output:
T13:36
